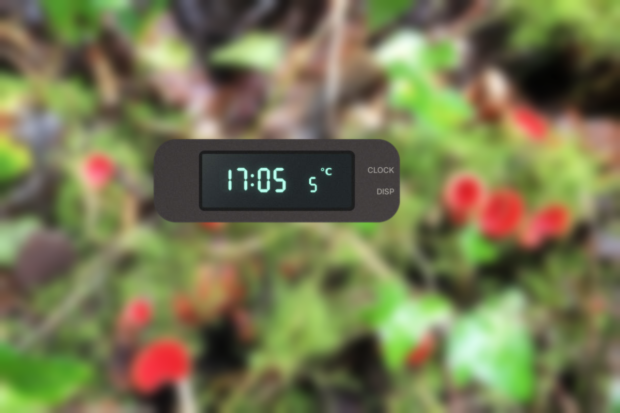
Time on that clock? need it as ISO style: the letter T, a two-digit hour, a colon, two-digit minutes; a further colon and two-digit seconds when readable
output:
T17:05
